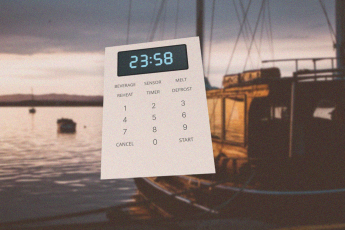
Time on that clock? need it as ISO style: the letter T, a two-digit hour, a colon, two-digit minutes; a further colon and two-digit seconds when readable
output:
T23:58
